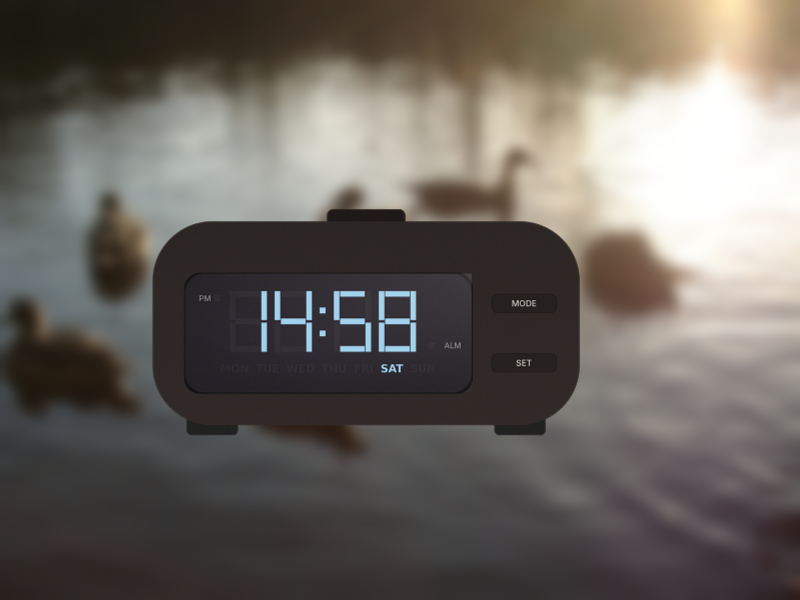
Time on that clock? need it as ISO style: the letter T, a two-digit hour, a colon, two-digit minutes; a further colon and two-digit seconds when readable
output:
T14:58
